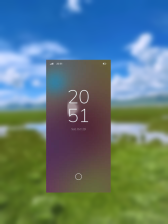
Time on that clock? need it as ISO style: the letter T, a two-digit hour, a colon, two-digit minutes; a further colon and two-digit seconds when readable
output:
T20:51
